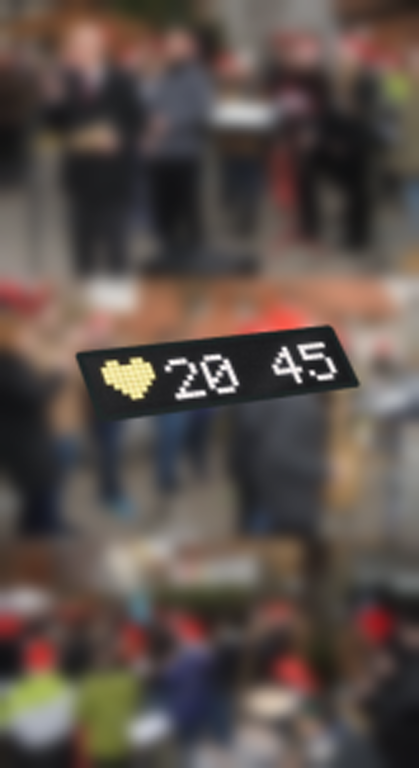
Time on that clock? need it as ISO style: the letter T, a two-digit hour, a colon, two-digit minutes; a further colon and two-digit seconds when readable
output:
T20:45
